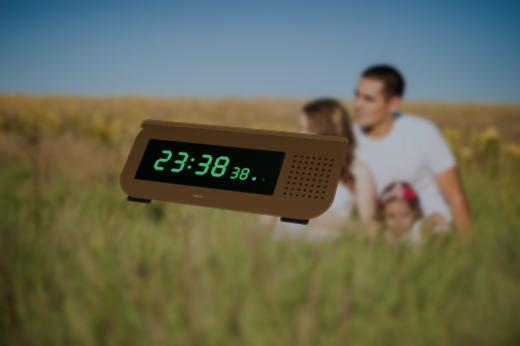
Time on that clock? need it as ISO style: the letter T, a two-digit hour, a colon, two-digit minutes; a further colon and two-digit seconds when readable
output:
T23:38:38
